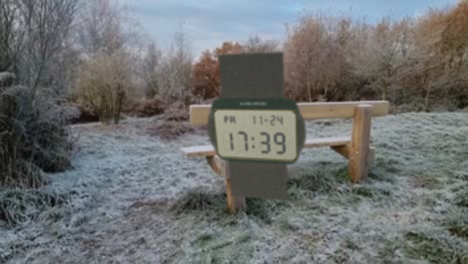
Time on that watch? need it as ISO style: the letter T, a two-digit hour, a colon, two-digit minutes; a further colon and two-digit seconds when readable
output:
T17:39
